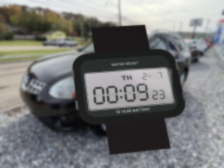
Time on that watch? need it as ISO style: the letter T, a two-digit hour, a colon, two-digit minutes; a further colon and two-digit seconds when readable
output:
T00:09:23
